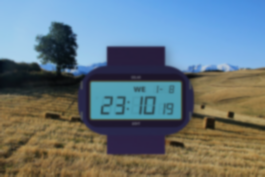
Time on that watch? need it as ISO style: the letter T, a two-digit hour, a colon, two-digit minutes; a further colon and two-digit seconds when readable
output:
T23:10:19
